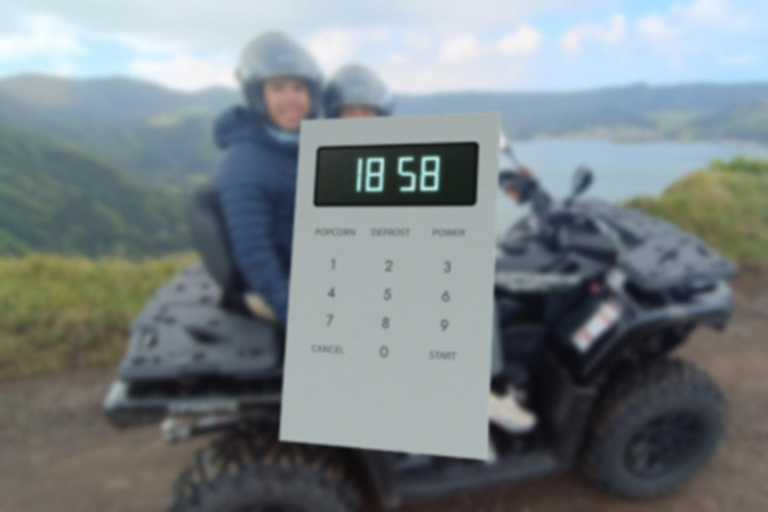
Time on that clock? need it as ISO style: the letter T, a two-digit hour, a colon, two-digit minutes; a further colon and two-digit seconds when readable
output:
T18:58
